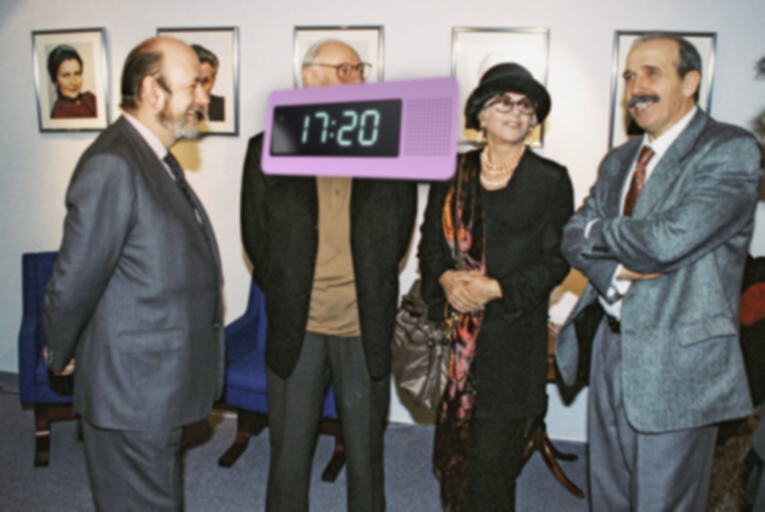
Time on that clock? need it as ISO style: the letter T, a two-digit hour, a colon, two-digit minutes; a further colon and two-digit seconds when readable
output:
T17:20
